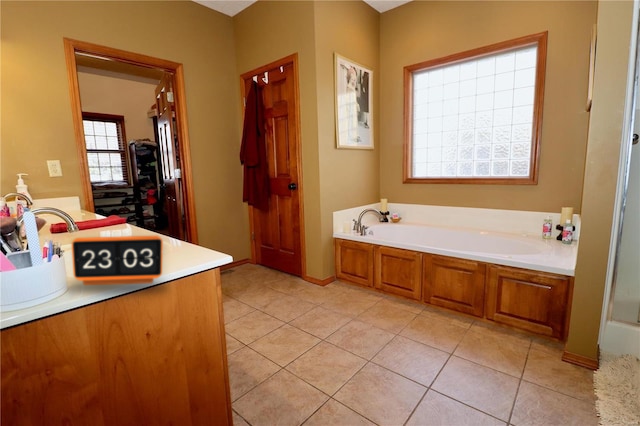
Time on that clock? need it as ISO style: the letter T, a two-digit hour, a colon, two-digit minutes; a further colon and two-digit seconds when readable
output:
T23:03
